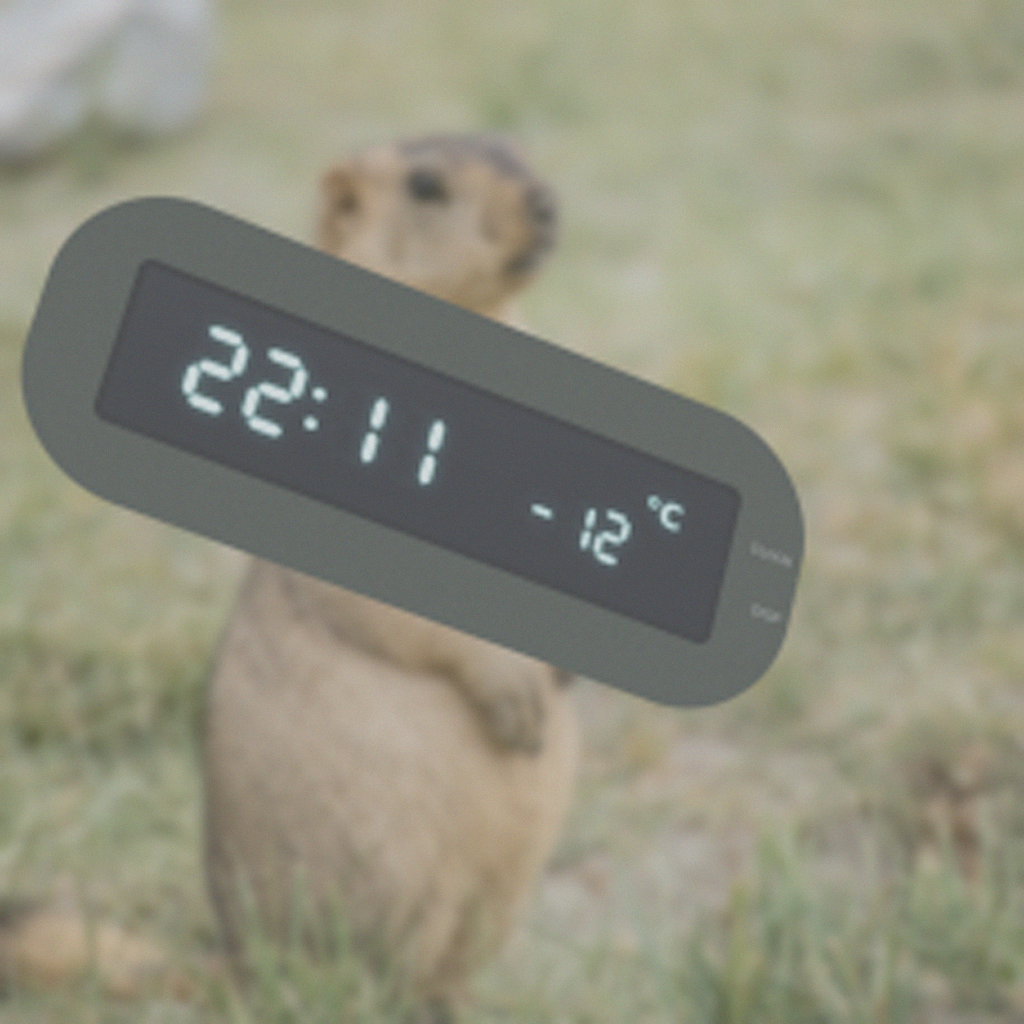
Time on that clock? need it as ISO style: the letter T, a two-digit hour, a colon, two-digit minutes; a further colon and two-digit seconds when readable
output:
T22:11
